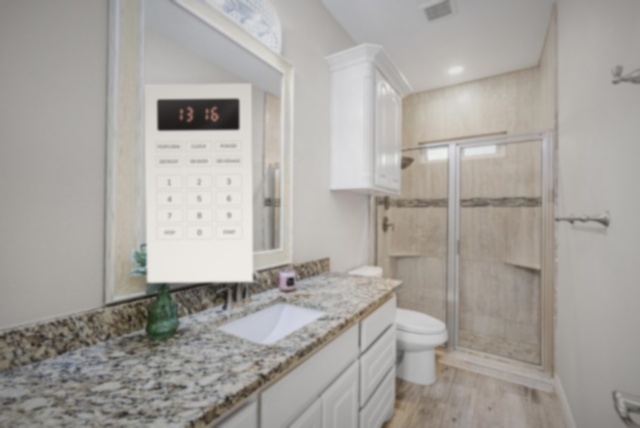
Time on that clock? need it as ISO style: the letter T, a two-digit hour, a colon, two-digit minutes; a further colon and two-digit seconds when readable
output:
T13:16
